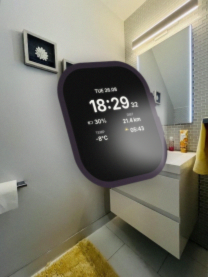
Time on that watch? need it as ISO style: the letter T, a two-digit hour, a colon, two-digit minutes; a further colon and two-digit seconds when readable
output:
T18:29
